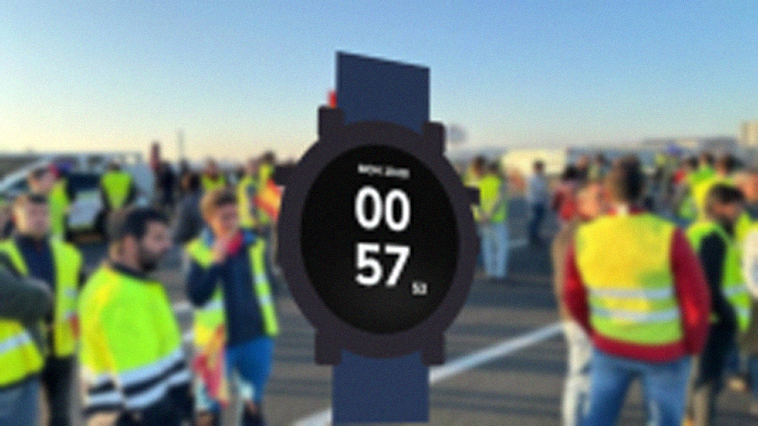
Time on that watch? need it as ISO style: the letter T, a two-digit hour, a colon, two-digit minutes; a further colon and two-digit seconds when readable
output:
T00:57
